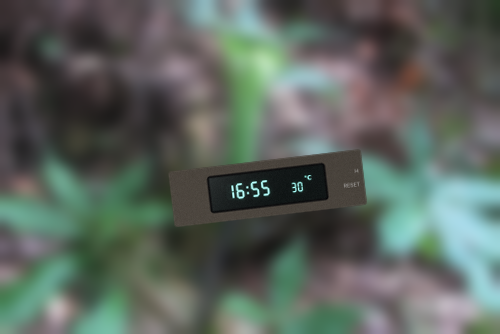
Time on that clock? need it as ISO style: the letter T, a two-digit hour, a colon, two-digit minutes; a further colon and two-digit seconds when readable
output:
T16:55
